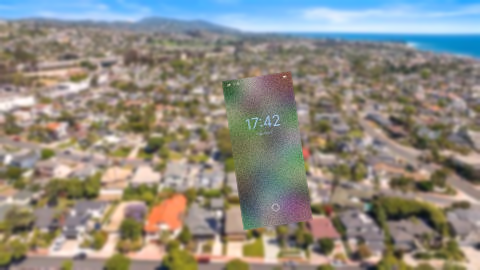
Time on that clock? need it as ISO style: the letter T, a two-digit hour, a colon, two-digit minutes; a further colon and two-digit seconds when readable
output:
T17:42
